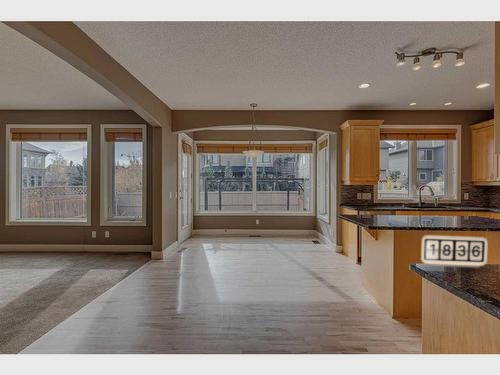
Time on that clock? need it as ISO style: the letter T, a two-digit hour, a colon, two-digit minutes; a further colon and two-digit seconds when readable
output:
T18:36
